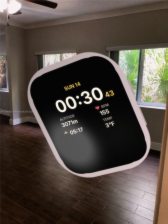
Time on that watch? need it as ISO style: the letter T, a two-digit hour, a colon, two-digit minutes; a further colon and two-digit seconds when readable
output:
T00:30
